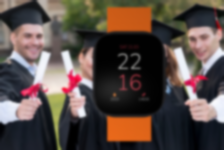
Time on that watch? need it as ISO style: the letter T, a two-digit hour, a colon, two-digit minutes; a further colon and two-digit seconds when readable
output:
T22:16
